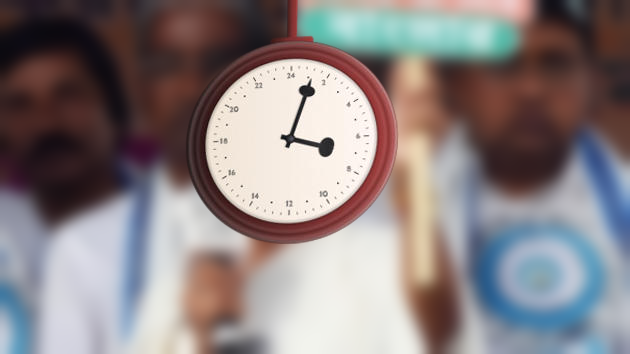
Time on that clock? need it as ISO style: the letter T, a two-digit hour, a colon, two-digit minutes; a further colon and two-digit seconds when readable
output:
T07:03
